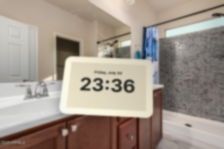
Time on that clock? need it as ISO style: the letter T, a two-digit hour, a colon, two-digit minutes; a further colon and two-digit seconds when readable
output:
T23:36
